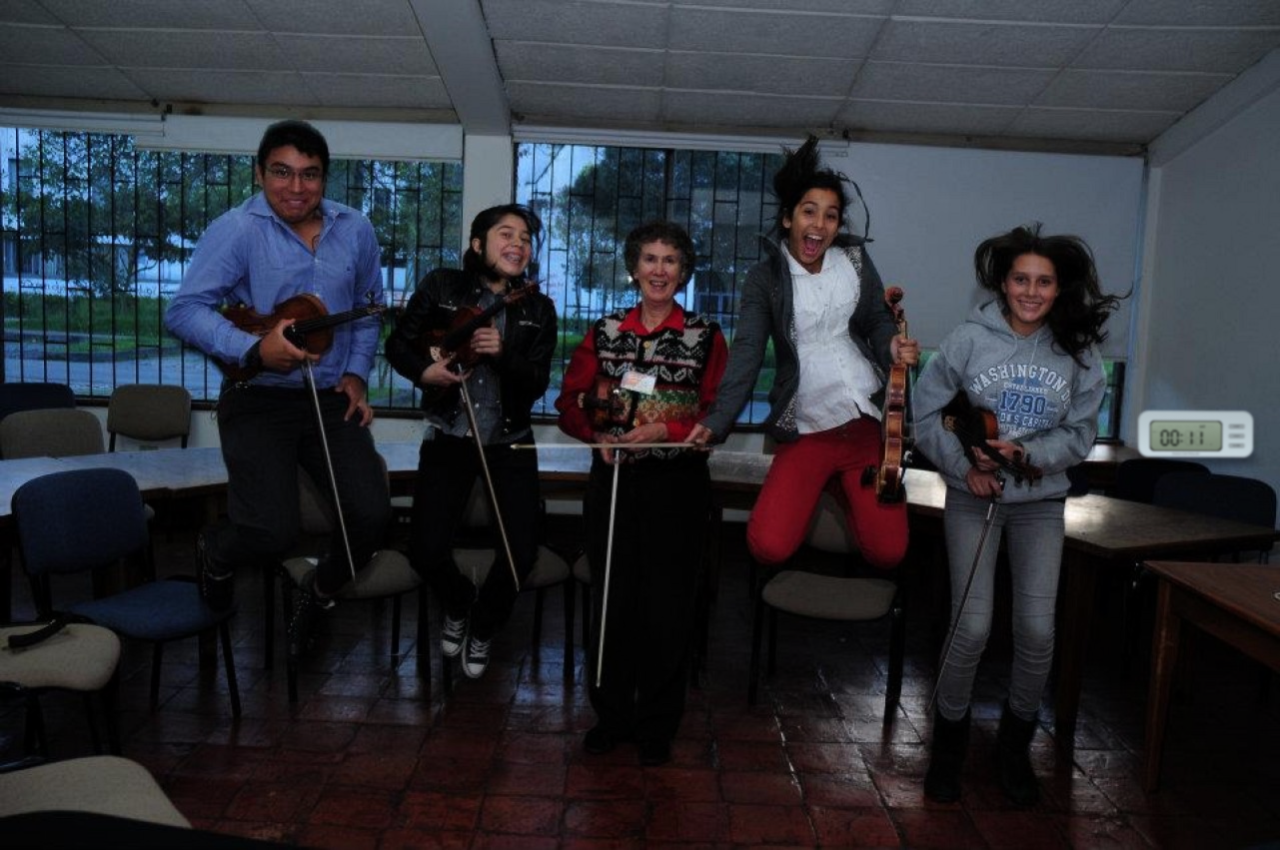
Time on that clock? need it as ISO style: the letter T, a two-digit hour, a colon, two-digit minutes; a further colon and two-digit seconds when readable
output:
T00:11
